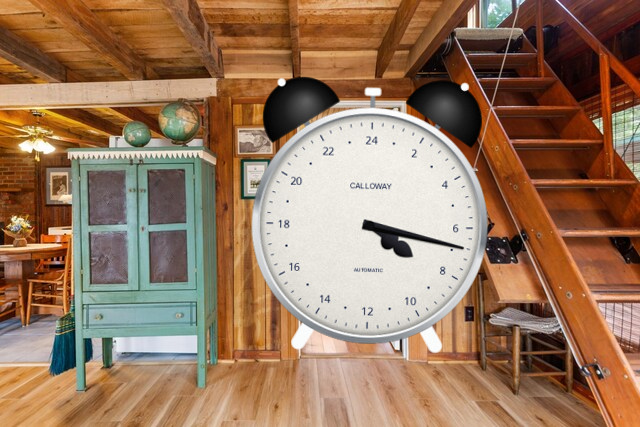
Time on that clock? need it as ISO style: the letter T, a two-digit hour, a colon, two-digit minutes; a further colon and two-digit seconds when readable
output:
T08:17
